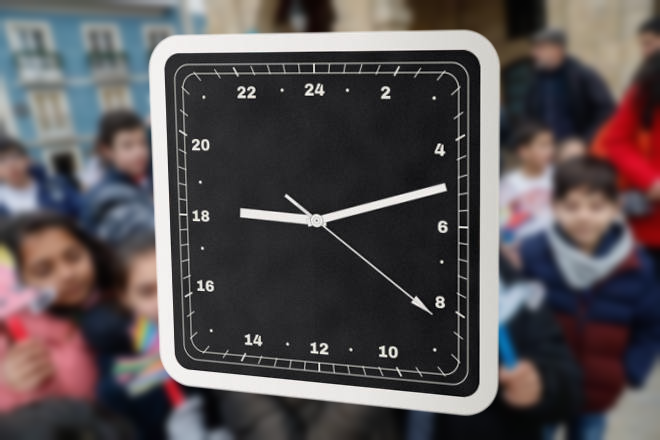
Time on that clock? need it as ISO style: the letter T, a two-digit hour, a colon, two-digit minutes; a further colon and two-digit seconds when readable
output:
T18:12:21
